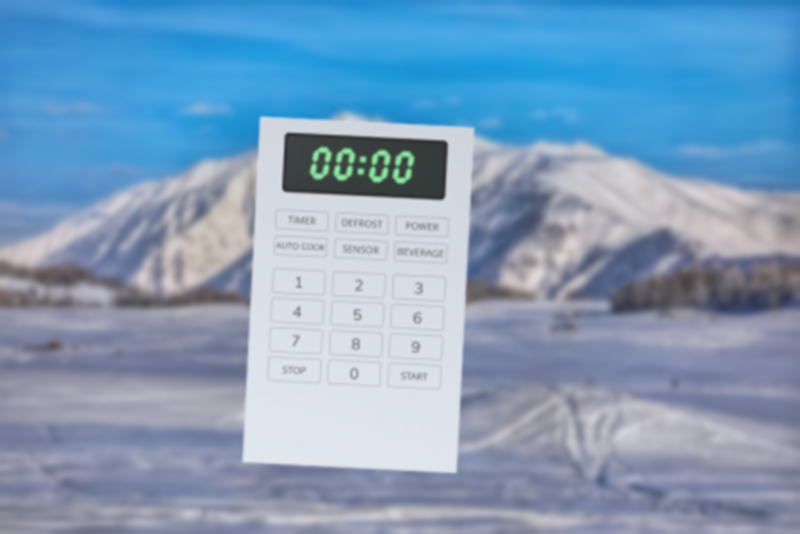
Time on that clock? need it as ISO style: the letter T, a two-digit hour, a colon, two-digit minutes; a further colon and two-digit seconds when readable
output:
T00:00
